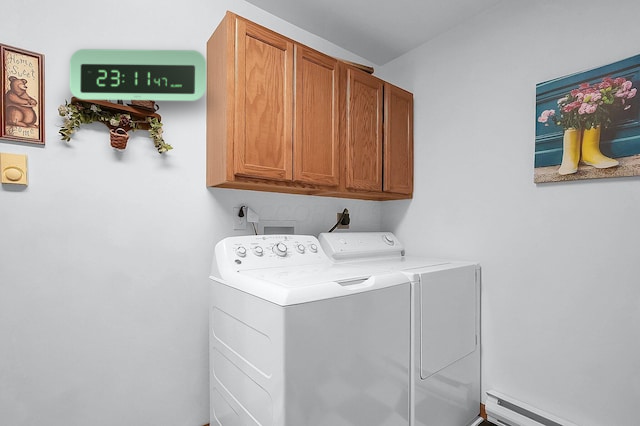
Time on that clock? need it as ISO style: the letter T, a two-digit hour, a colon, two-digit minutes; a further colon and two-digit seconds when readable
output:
T23:11
